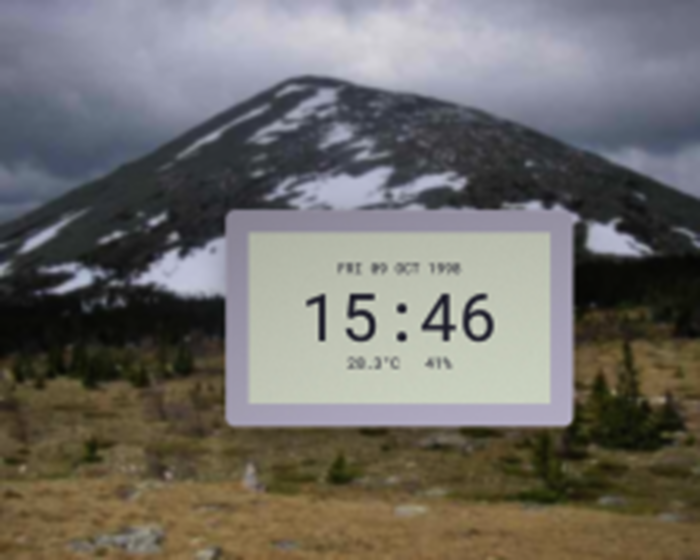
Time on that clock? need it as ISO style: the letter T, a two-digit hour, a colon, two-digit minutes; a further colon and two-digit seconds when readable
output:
T15:46
